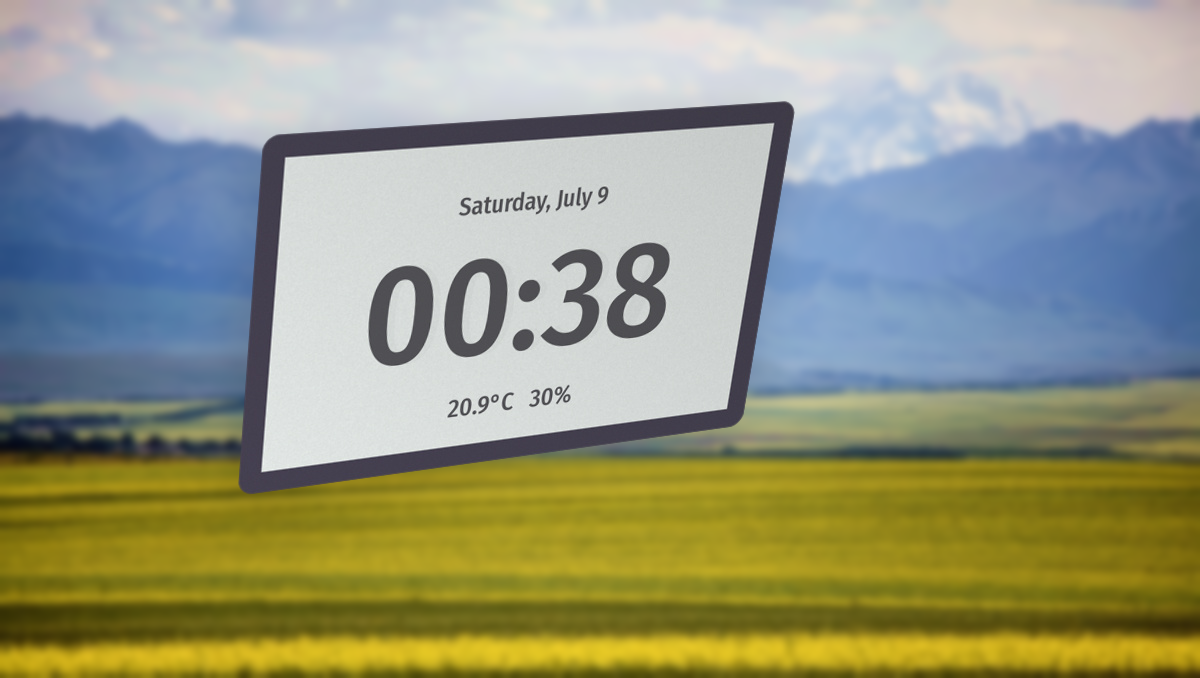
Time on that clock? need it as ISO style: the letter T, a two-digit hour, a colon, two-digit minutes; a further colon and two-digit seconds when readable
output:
T00:38
